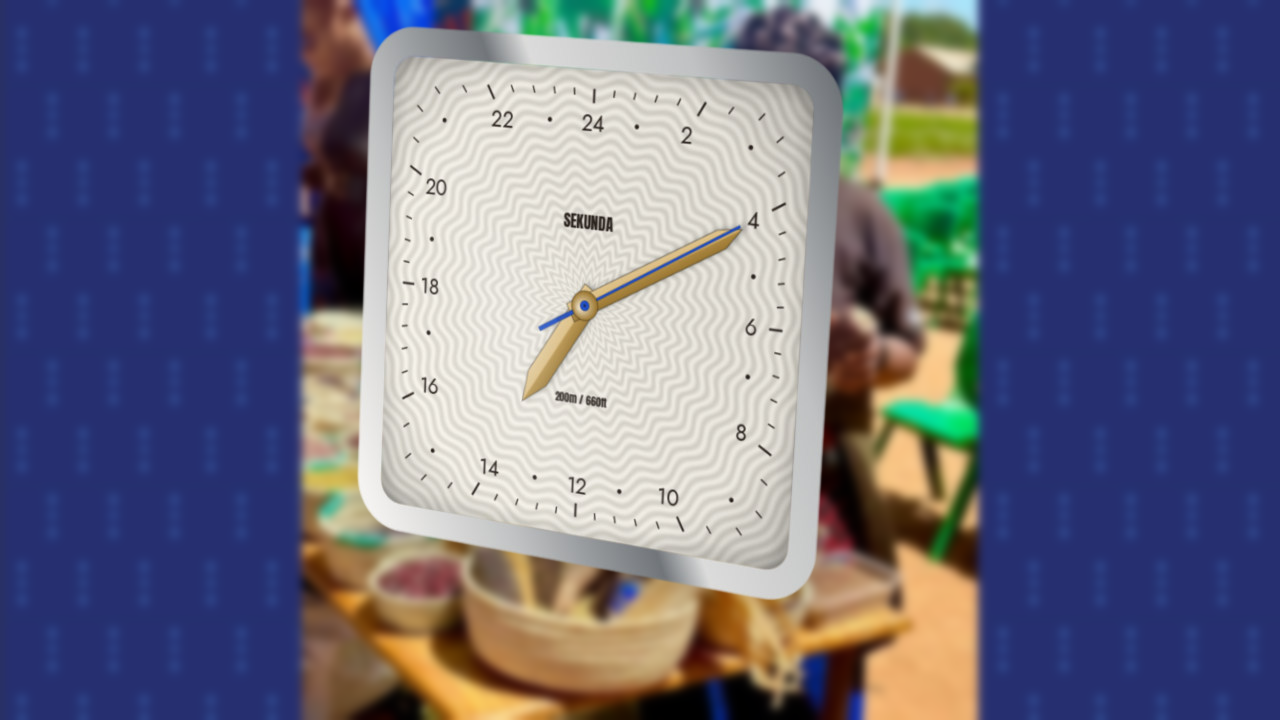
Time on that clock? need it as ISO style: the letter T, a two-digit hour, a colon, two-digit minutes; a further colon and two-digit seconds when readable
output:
T14:10:10
